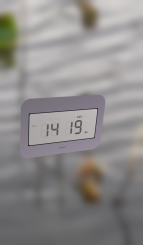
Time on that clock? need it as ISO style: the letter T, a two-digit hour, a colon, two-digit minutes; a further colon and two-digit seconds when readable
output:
T14:19
